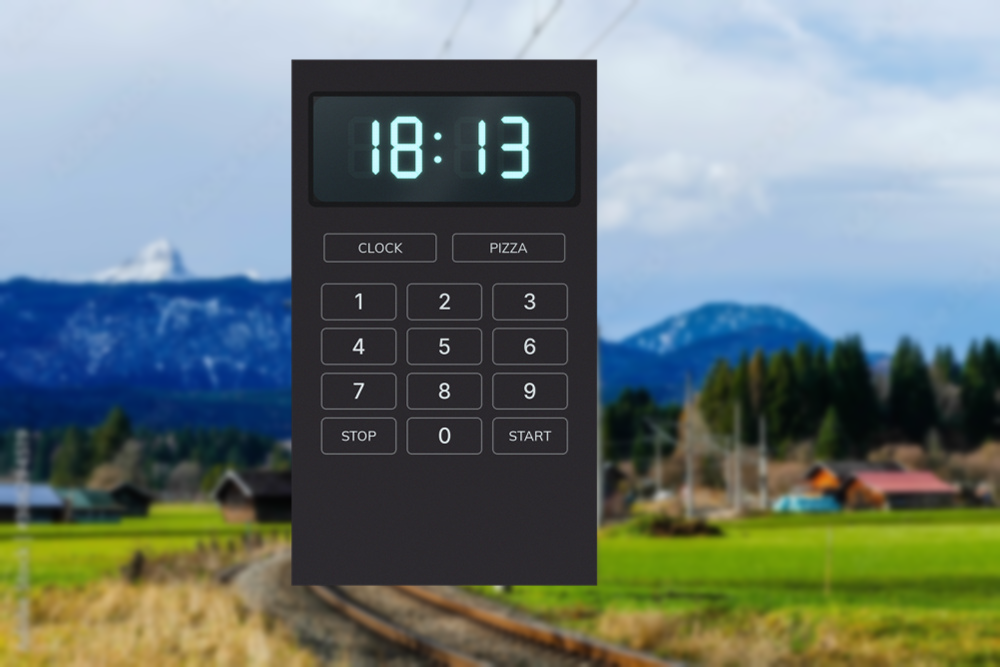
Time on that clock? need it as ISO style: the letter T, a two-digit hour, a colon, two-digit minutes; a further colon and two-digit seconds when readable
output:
T18:13
